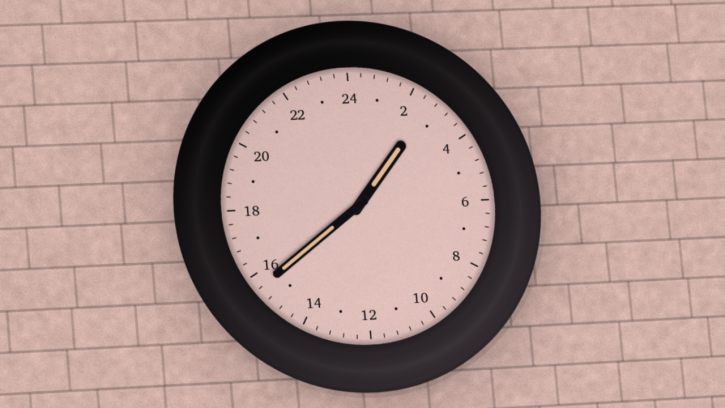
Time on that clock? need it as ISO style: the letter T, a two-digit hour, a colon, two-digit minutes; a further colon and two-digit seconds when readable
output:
T02:39
